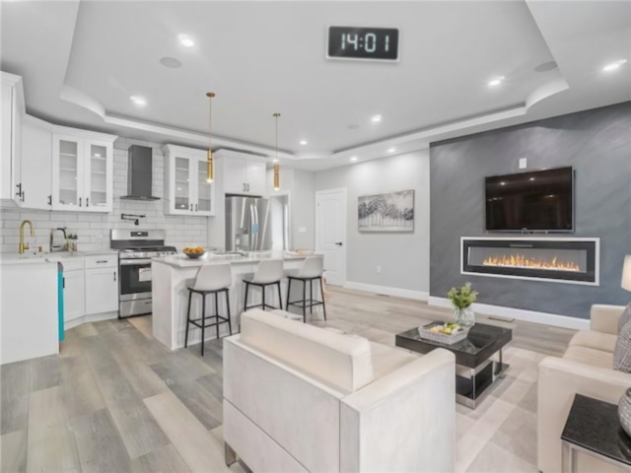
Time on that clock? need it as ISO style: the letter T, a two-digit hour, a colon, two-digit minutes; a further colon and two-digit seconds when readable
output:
T14:01
